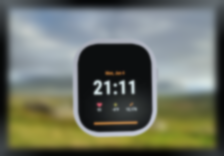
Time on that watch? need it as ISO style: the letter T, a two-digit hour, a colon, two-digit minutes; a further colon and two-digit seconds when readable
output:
T21:11
